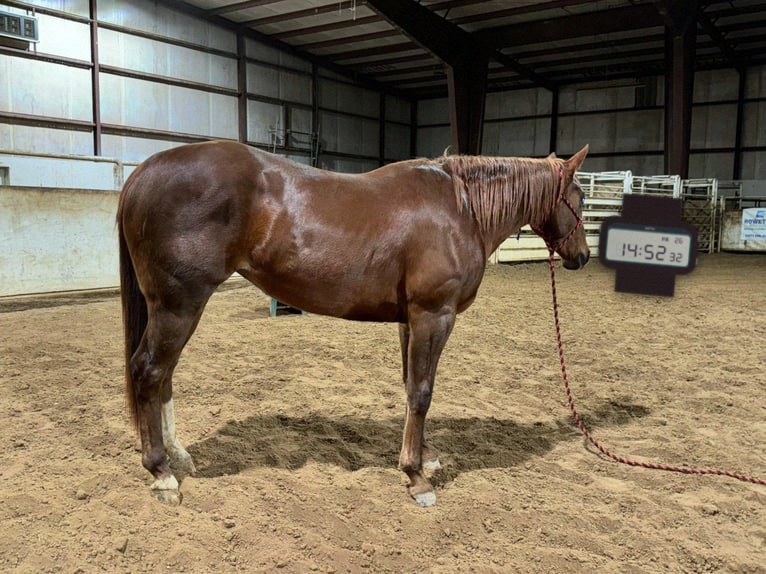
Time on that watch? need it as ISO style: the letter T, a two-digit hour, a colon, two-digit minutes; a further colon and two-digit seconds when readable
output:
T14:52
